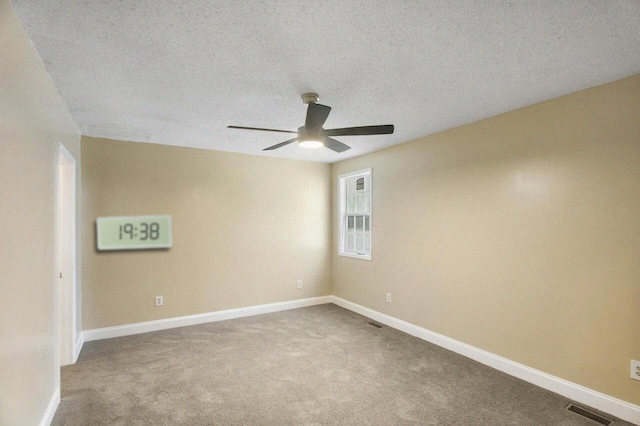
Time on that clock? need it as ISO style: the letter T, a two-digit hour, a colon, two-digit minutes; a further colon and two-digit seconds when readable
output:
T19:38
